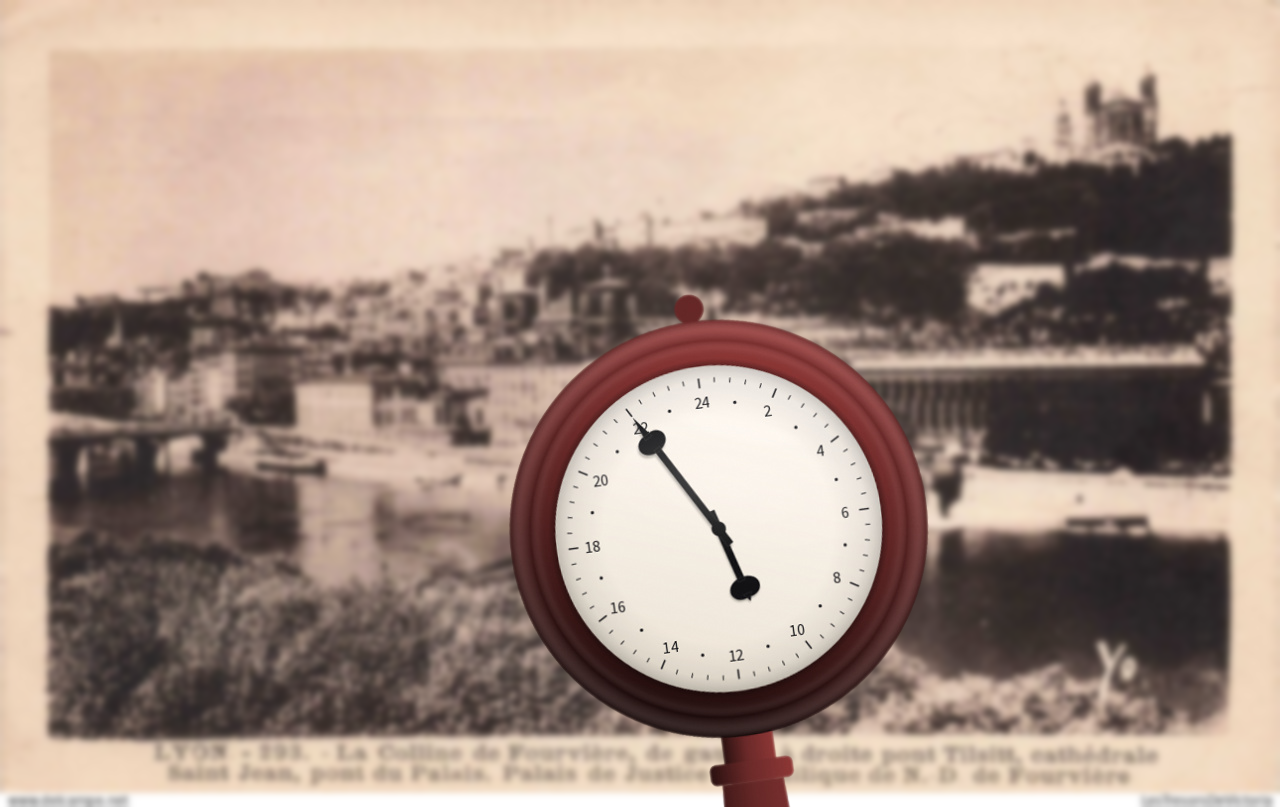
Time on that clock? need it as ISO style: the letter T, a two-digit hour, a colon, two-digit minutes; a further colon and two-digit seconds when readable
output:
T10:55
